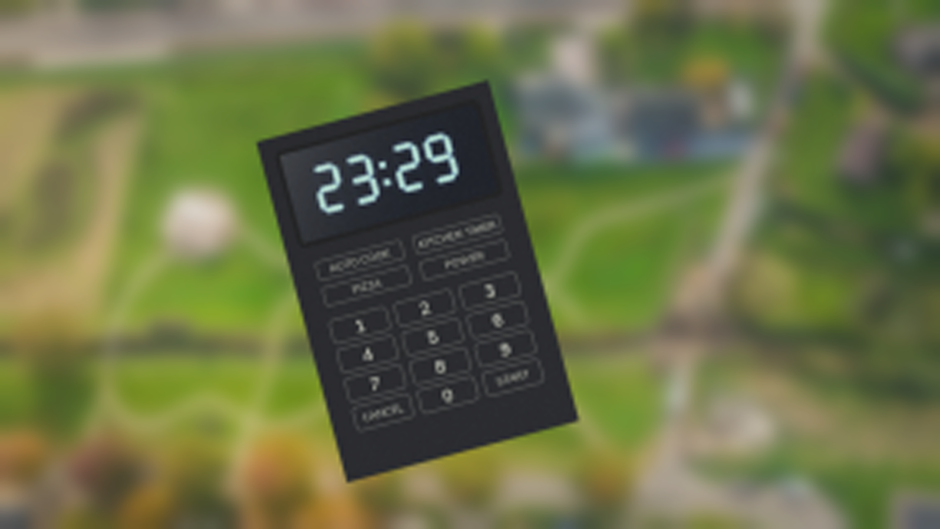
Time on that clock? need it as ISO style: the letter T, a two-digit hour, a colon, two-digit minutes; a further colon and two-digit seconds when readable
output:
T23:29
